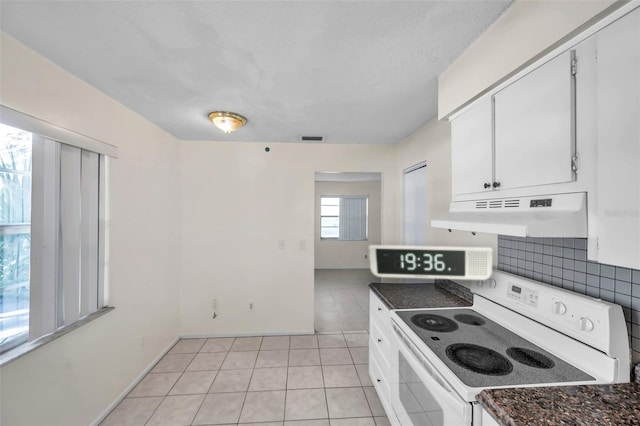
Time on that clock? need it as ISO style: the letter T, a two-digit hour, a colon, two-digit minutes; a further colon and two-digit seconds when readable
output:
T19:36
